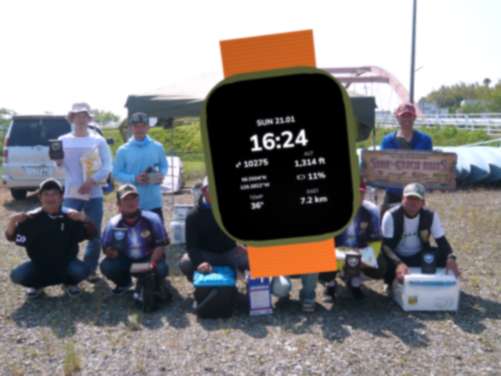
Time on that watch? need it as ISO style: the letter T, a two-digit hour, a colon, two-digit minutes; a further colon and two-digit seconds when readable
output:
T16:24
